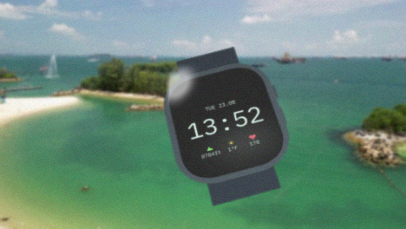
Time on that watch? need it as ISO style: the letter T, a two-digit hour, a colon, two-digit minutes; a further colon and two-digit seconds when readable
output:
T13:52
